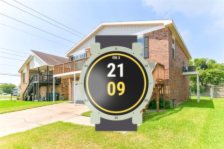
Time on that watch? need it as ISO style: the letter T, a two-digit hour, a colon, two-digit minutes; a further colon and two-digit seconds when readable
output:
T21:09
